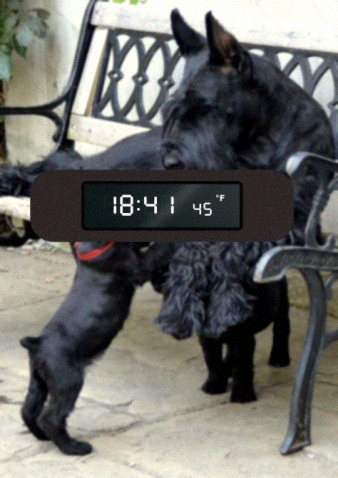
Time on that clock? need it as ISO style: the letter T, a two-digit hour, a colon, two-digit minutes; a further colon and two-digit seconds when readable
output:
T18:41
